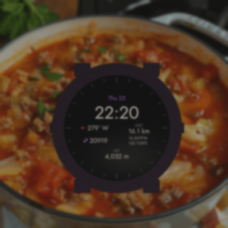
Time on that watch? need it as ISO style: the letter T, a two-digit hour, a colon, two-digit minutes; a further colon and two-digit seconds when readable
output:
T22:20
